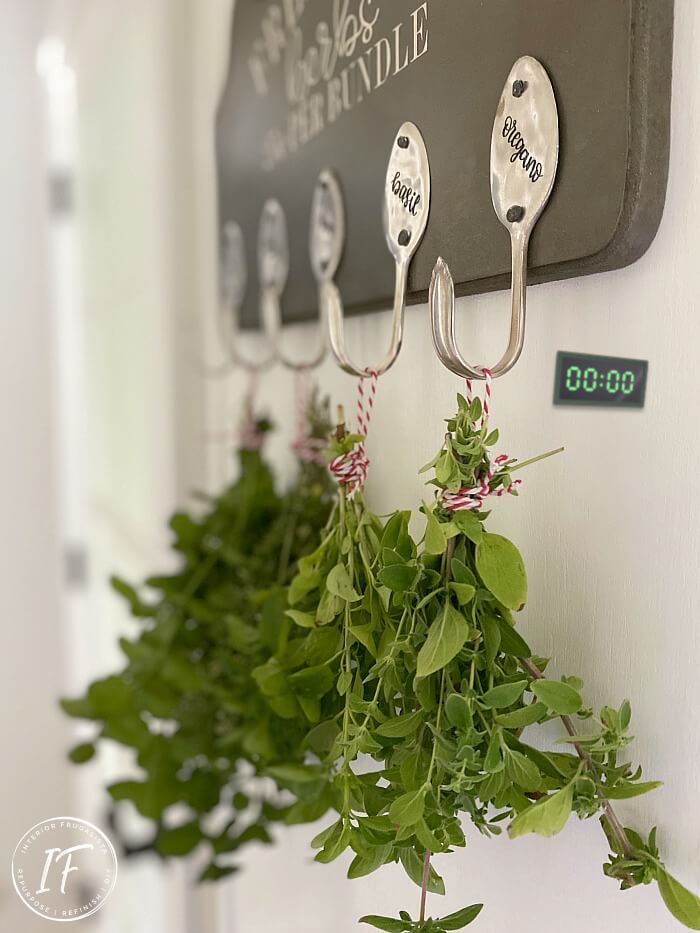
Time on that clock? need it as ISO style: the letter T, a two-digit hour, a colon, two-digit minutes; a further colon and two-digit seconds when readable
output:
T00:00
